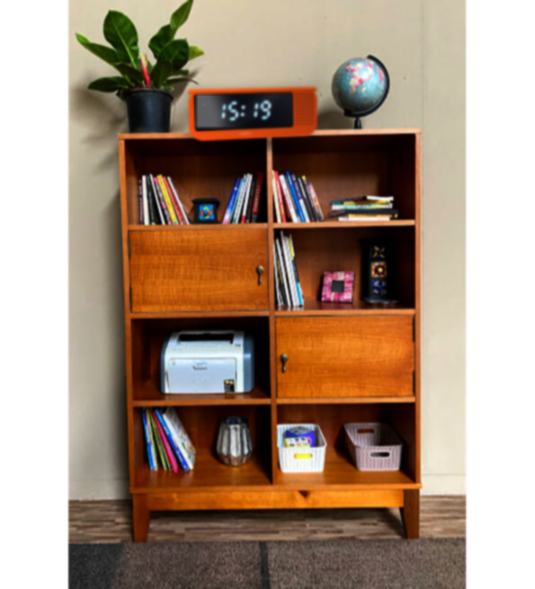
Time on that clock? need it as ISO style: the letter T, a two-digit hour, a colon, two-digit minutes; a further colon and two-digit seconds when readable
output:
T15:19
